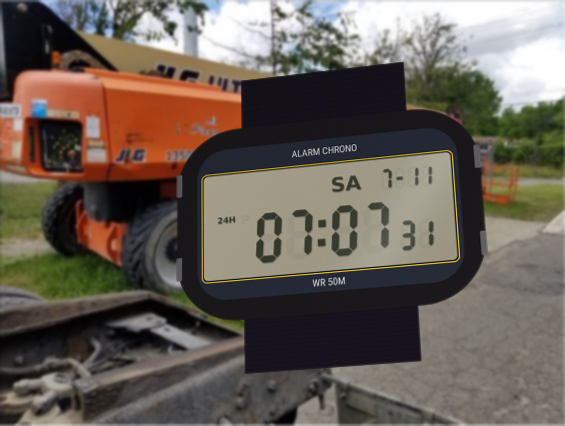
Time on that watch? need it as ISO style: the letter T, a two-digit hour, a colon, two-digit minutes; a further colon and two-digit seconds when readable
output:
T07:07:31
